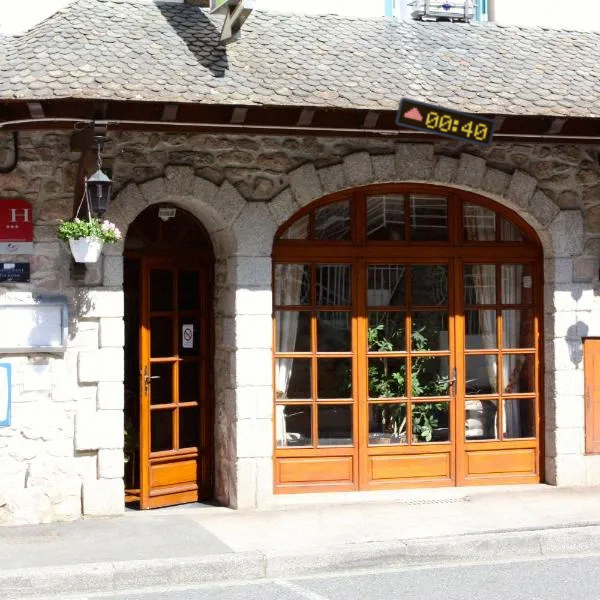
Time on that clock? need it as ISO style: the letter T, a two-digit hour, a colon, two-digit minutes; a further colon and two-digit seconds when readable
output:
T00:40
